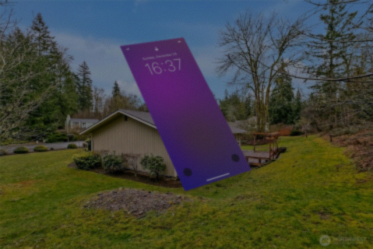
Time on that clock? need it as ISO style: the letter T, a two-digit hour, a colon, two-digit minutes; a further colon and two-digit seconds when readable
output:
T16:37
